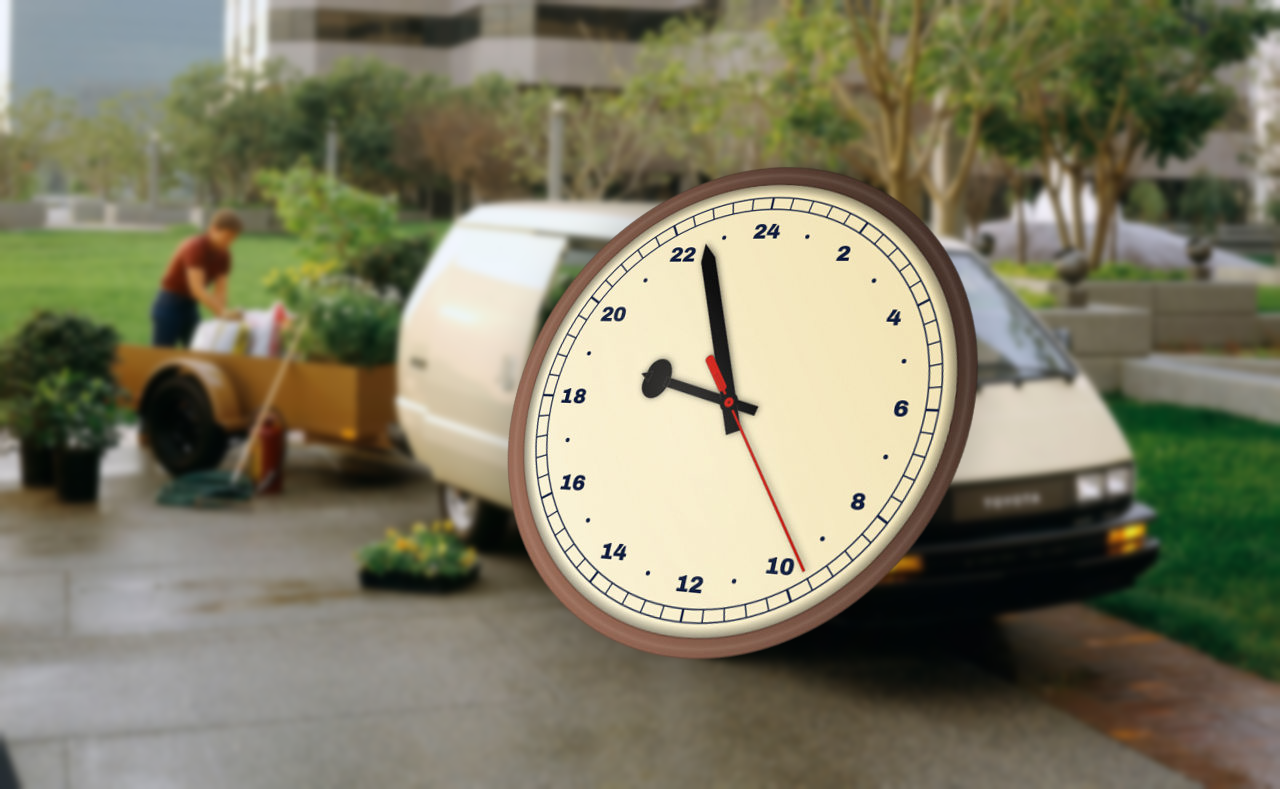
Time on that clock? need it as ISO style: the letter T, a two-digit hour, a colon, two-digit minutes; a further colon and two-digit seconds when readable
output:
T18:56:24
